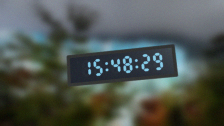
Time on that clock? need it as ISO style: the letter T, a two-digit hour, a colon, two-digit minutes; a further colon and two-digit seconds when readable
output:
T15:48:29
